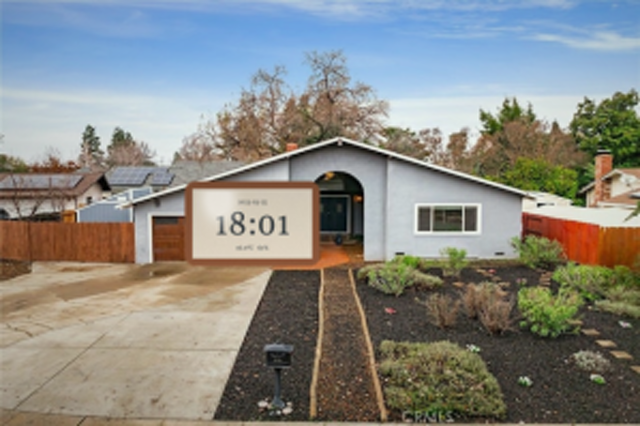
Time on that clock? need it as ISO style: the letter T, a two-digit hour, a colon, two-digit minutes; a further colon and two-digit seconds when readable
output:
T18:01
